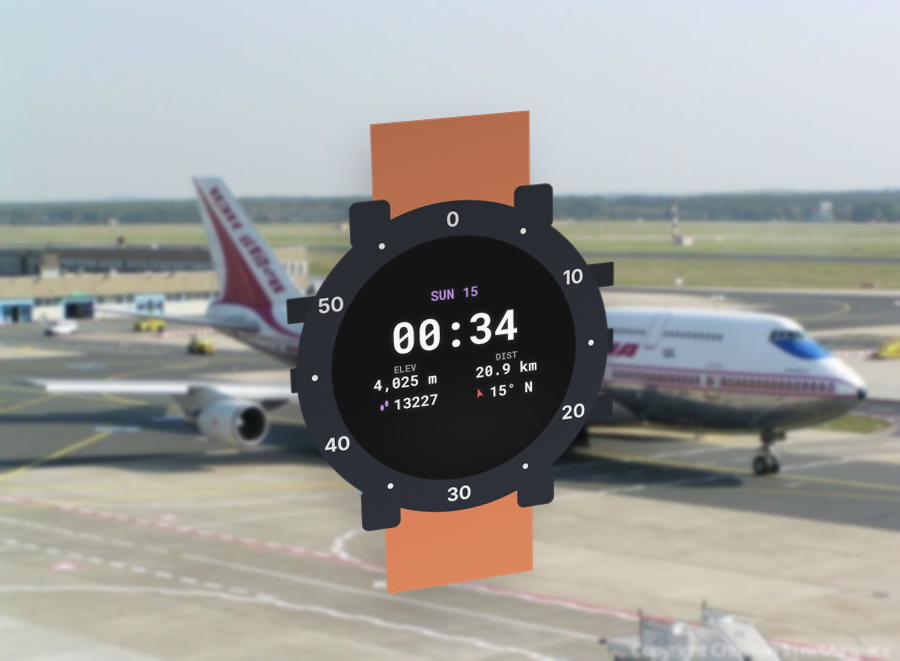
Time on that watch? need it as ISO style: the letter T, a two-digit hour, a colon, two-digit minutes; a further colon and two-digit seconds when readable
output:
T00:34
